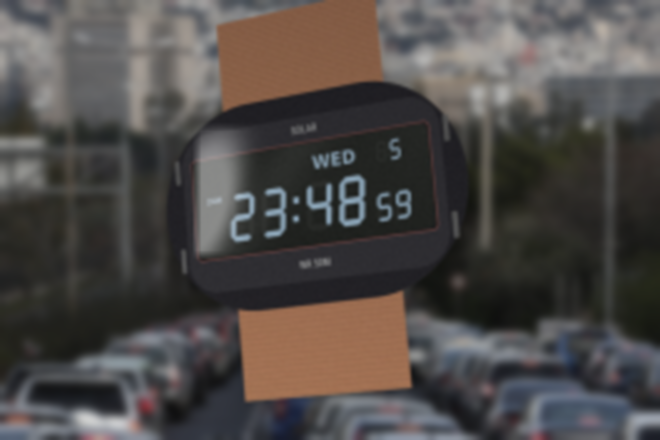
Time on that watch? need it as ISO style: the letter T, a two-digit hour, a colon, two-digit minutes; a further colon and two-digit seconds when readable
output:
T23:48:59
